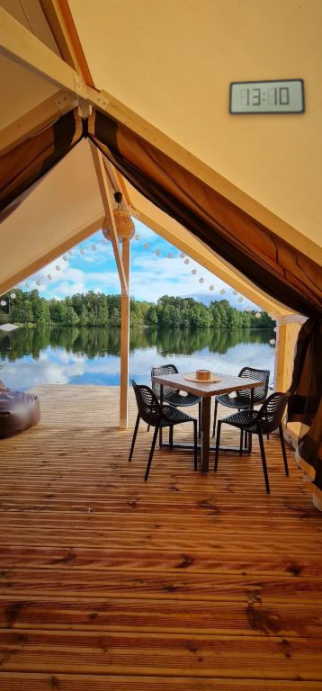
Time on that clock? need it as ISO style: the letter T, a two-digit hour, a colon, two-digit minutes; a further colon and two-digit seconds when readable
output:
T13:10
